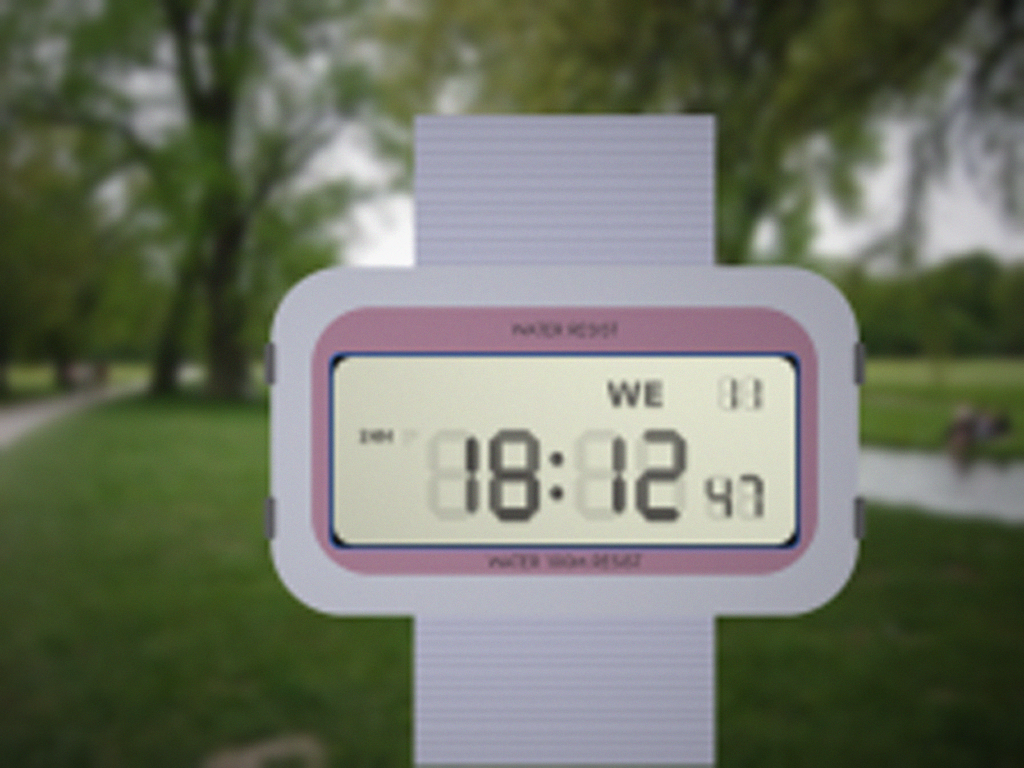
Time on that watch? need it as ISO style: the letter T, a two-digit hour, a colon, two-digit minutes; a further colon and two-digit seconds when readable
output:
T18:12:47
